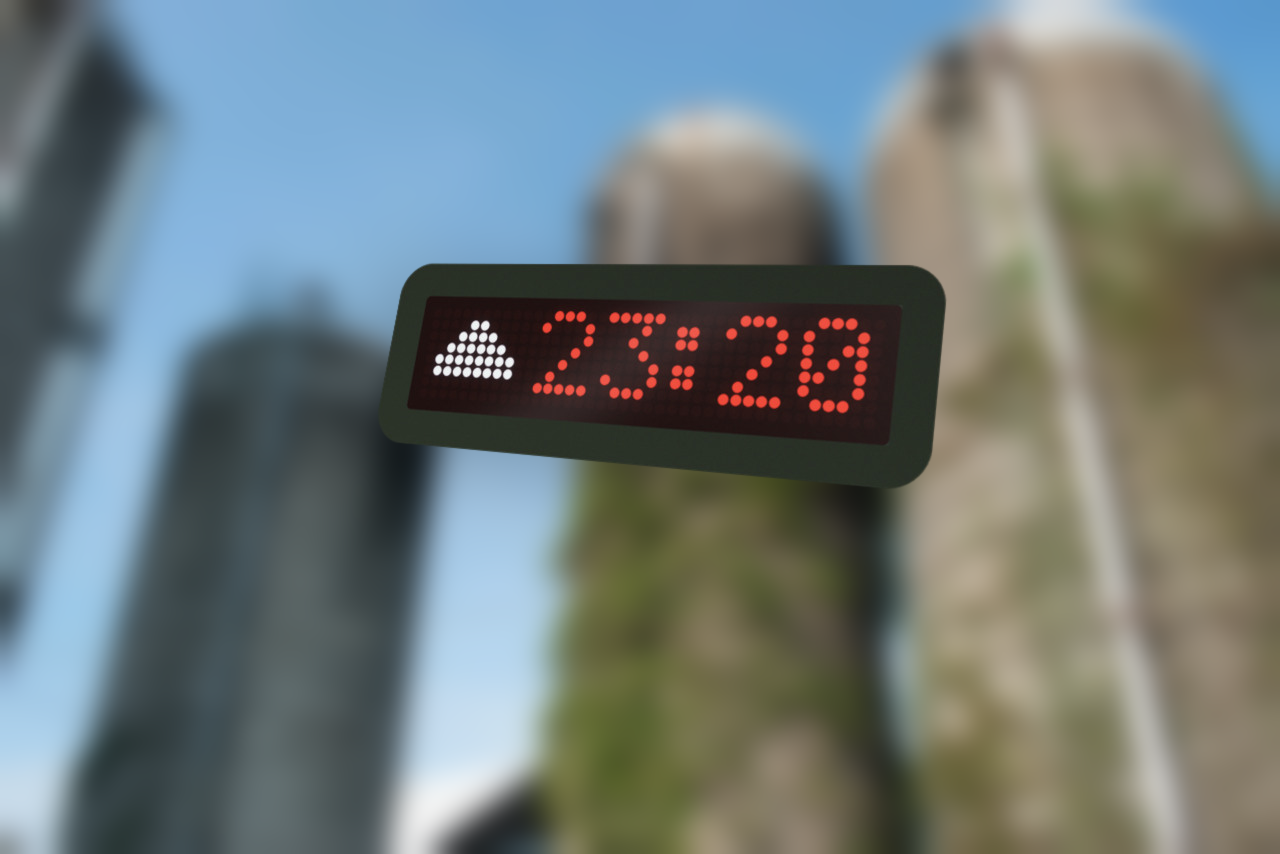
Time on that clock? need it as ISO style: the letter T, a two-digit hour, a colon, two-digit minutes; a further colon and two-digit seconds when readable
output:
T23:20
